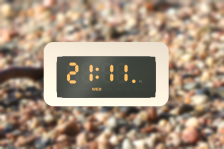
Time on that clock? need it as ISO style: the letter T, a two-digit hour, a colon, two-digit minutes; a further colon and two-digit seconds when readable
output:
T21:11
